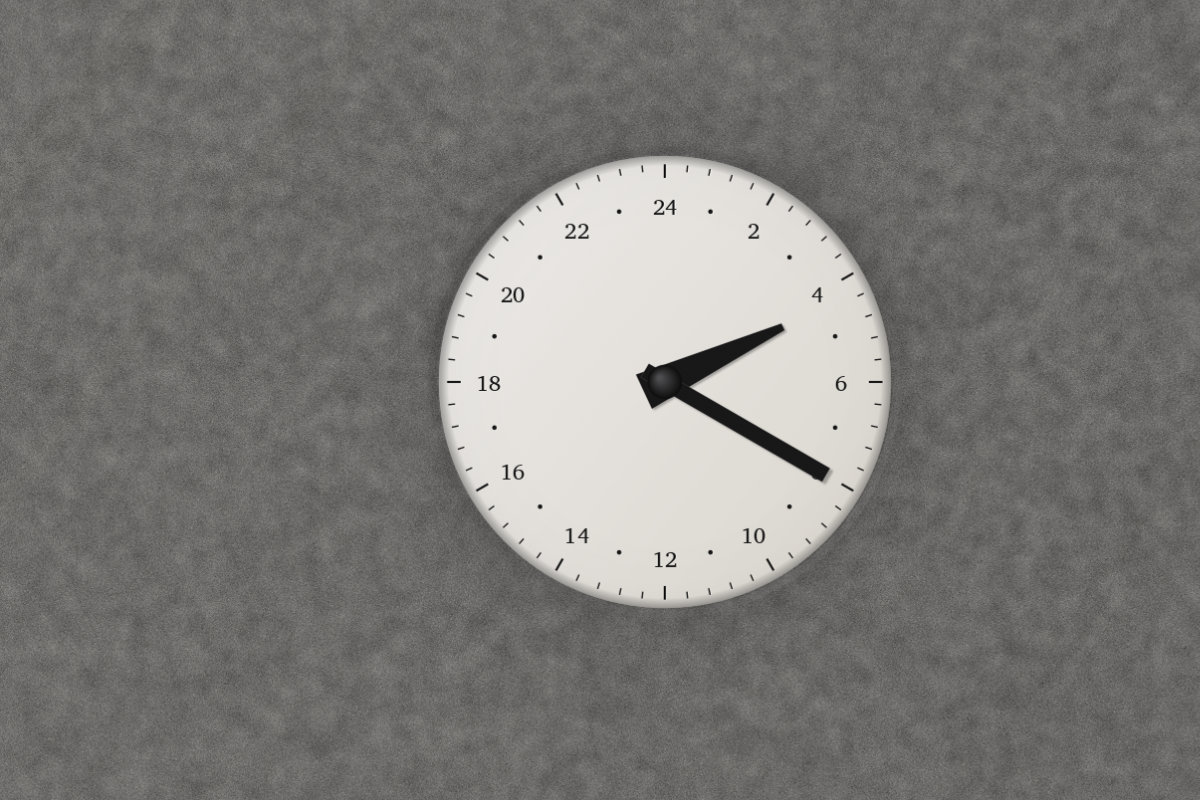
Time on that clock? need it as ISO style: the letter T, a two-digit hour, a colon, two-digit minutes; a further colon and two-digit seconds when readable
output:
T04:20
